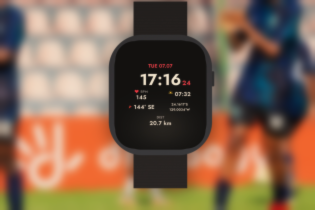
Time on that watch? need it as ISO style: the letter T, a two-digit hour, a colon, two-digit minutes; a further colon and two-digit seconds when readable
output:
T17:16
